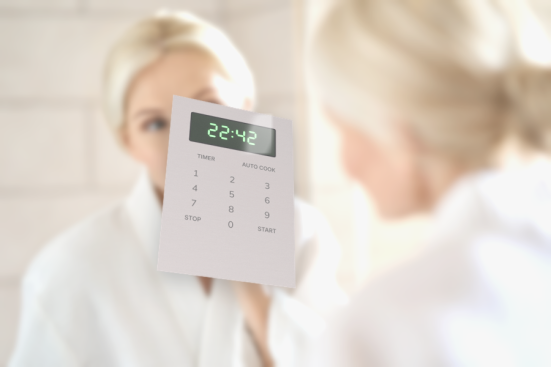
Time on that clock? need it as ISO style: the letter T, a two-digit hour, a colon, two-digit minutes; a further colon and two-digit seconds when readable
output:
T22:42
